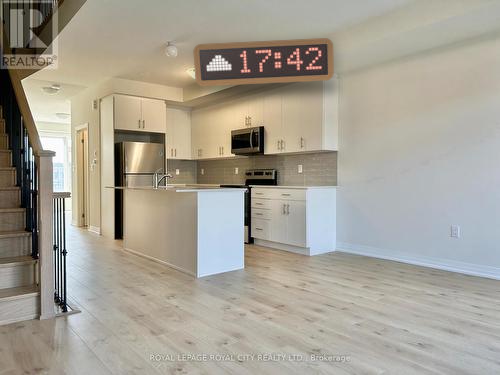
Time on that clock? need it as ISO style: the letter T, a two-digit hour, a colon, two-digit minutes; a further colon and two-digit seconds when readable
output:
T17:42
